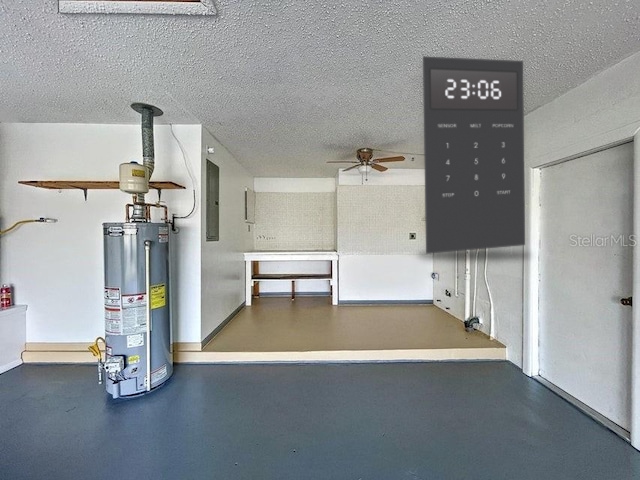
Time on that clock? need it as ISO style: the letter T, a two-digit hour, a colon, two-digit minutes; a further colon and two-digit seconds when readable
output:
T23:06
